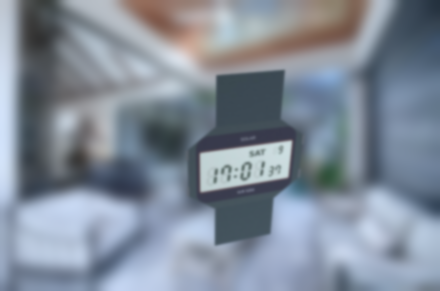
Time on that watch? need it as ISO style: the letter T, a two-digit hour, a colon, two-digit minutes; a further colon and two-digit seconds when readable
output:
T17:01
